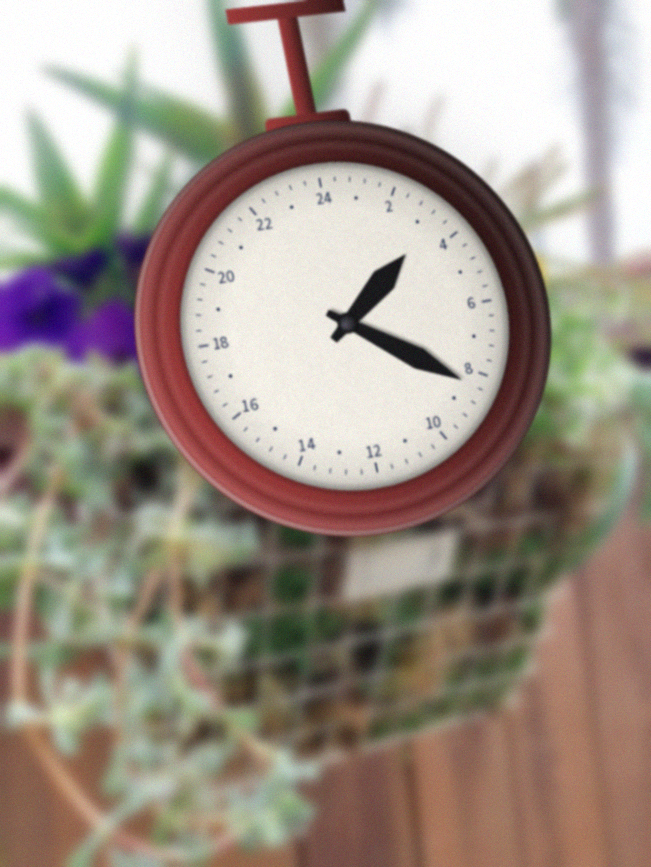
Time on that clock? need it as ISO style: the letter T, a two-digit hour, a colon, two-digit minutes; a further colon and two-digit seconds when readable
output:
T03:21
